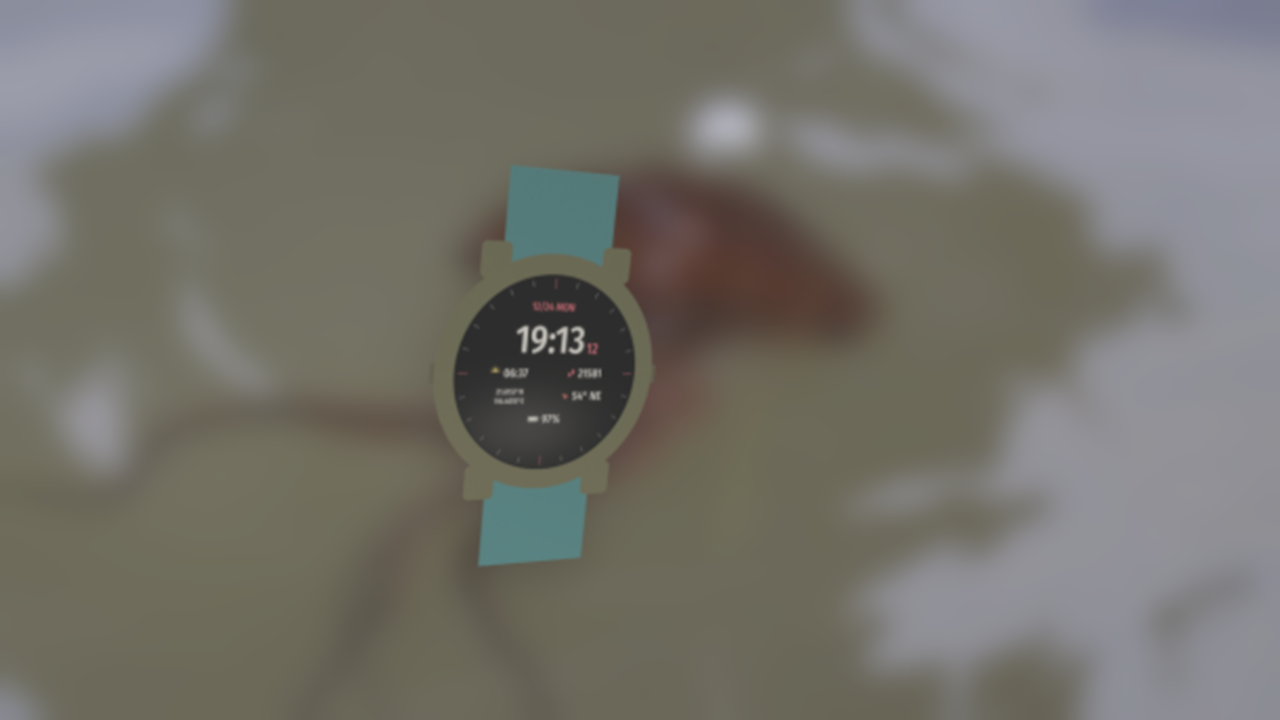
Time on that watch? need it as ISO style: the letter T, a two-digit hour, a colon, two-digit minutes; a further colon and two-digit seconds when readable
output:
T19:13
